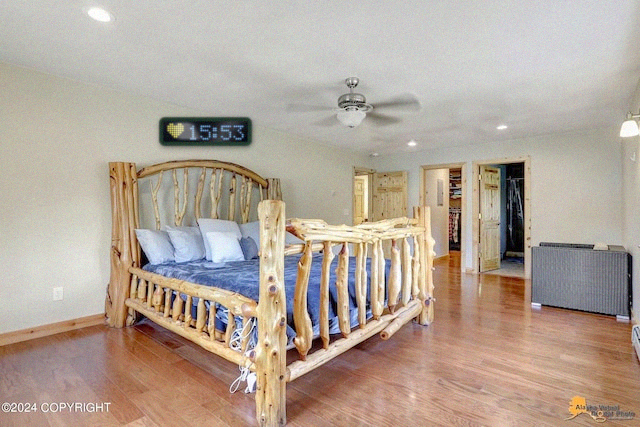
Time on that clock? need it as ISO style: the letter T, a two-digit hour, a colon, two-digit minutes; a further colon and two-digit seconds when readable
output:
T15:53
